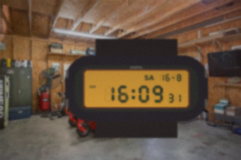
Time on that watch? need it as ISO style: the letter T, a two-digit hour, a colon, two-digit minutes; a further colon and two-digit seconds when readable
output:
T16:09
